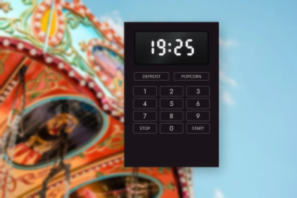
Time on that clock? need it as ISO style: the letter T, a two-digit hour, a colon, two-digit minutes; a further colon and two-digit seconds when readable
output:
T19:25
